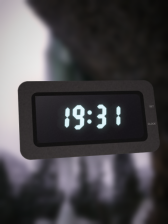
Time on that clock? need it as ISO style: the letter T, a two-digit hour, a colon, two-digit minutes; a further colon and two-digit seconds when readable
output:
T19:31
